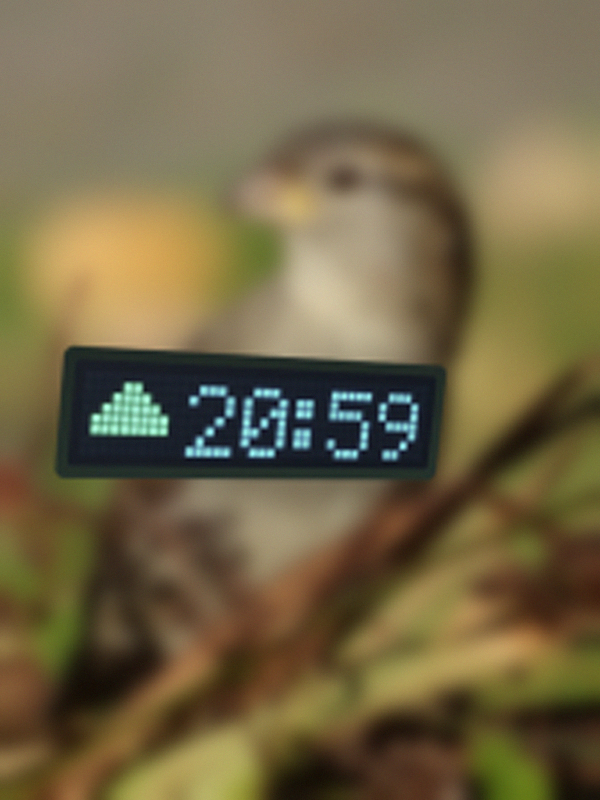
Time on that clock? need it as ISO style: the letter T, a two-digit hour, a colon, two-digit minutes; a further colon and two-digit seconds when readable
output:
T20:59
